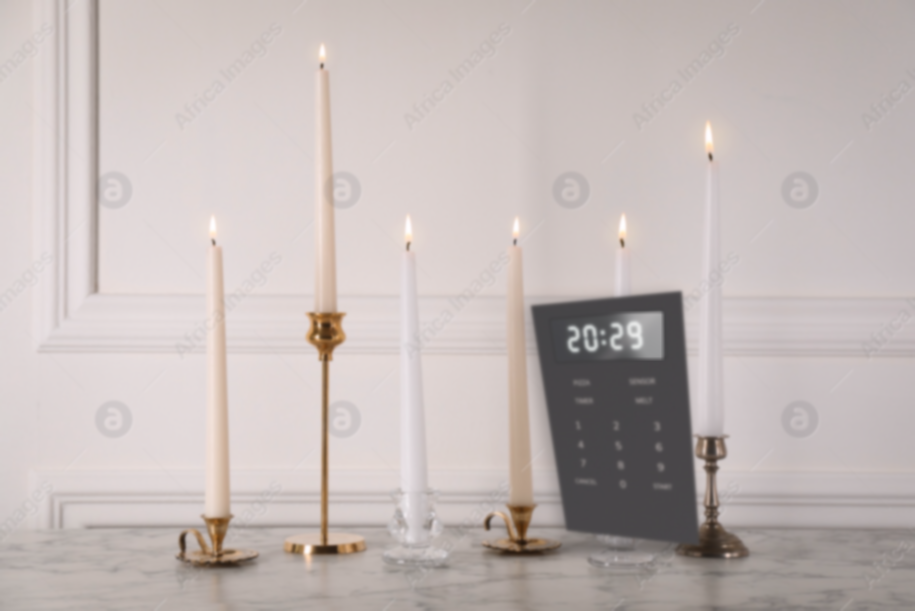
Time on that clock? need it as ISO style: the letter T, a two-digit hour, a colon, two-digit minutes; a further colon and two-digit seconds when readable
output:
T20:29
